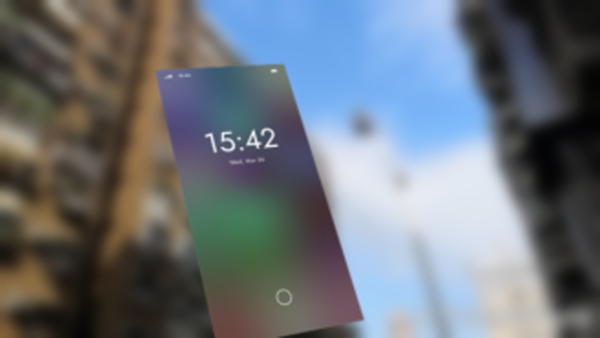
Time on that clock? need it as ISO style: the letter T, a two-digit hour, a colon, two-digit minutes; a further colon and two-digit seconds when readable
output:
T15:42
